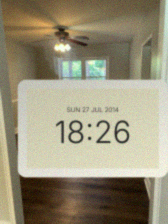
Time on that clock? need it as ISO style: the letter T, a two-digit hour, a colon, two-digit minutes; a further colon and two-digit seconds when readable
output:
T18:26
